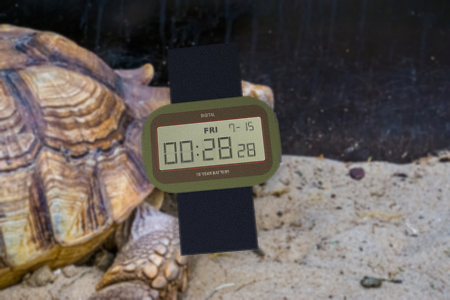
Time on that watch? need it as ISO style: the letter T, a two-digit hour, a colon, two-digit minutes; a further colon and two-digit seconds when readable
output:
T00:28:28
